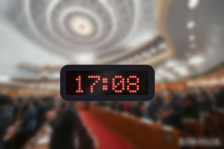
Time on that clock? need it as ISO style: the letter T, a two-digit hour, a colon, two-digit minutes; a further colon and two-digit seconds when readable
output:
T17:08
